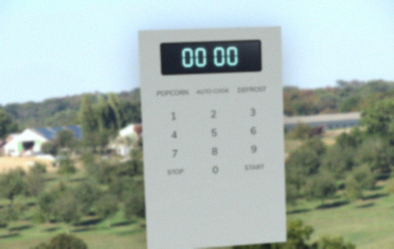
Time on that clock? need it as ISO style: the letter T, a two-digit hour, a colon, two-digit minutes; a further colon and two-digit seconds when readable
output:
T00:00
